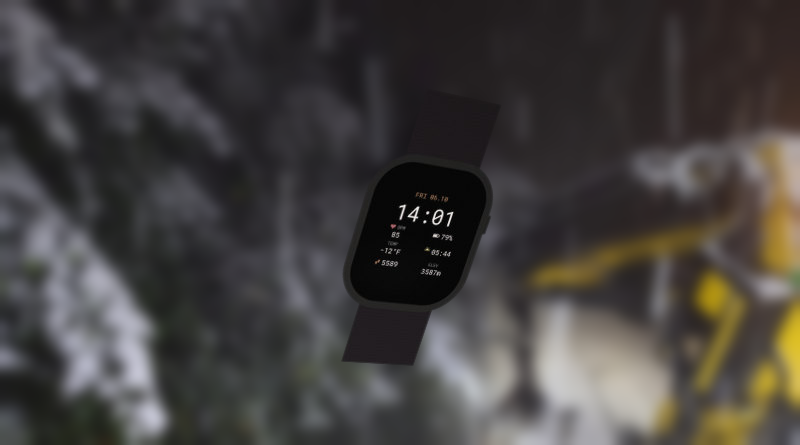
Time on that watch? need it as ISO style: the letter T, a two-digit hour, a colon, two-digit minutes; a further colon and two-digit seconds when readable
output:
T14:01
